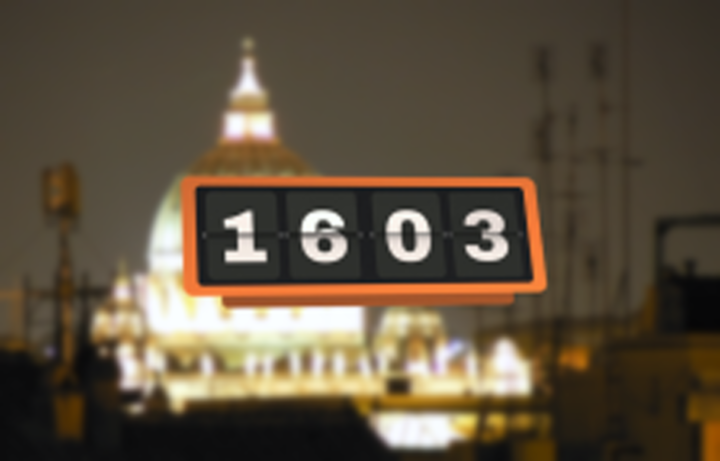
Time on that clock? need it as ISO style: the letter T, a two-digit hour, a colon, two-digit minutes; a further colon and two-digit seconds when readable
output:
T16:03
